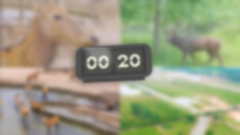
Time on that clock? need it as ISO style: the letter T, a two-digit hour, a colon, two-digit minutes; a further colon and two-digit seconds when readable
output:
T00:20
